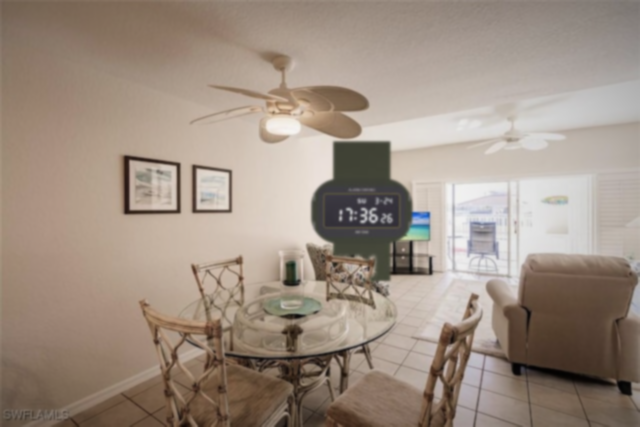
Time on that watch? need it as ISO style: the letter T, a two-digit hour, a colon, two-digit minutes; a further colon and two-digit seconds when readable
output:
T17:36
